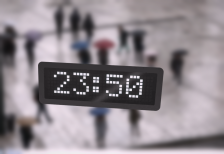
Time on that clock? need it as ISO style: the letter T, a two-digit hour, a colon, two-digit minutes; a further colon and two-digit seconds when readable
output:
T23:50
